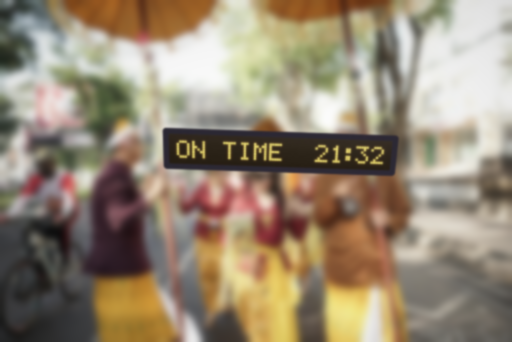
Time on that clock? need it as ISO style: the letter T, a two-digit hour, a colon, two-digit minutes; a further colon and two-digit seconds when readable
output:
T21:32
